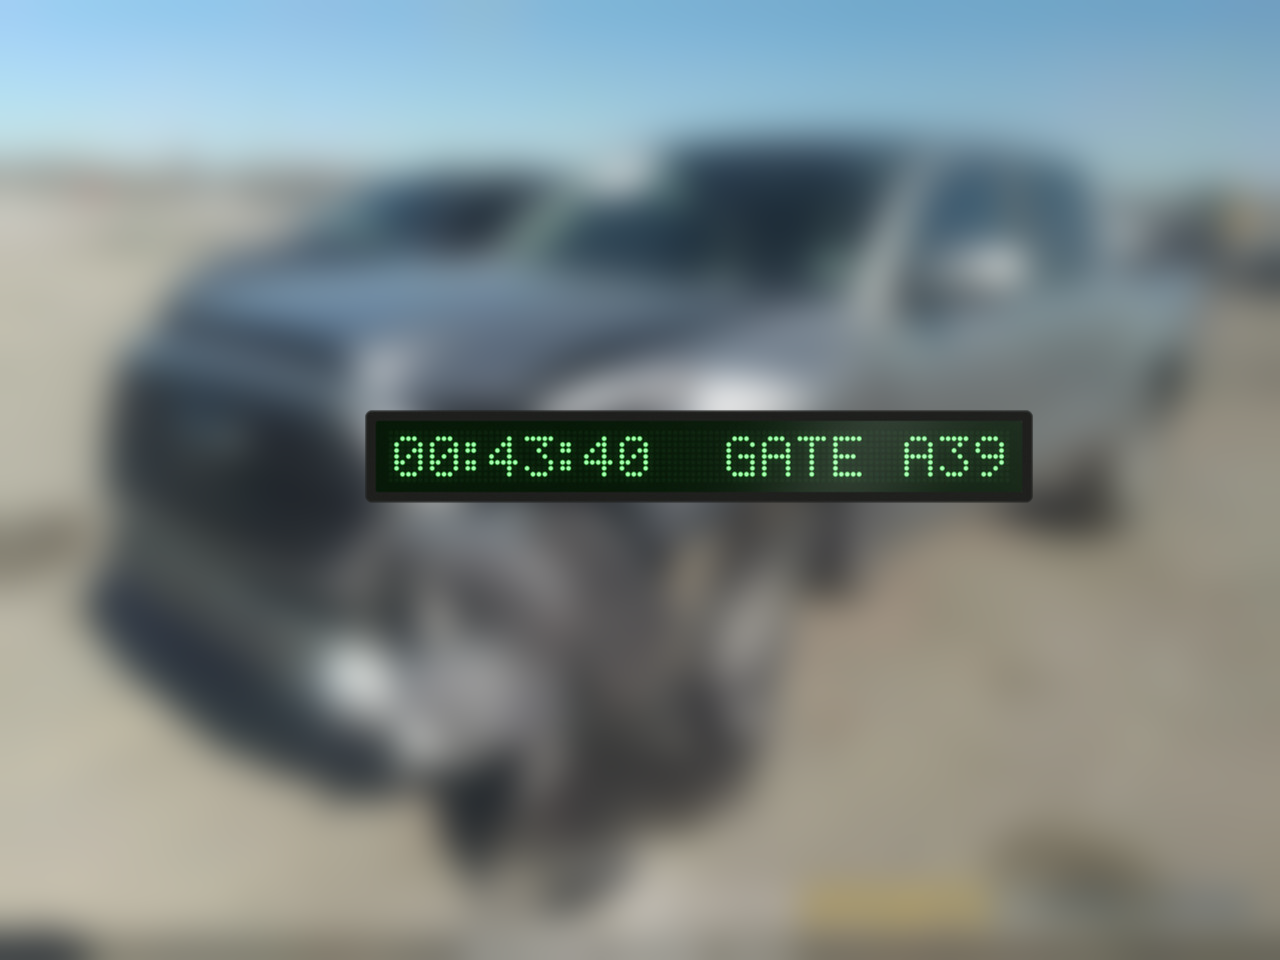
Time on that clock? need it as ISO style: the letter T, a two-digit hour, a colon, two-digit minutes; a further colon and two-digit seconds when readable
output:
T00:43:40
